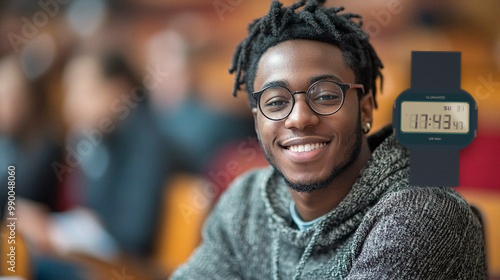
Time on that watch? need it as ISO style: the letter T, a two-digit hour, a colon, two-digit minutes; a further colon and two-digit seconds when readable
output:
T17:43
